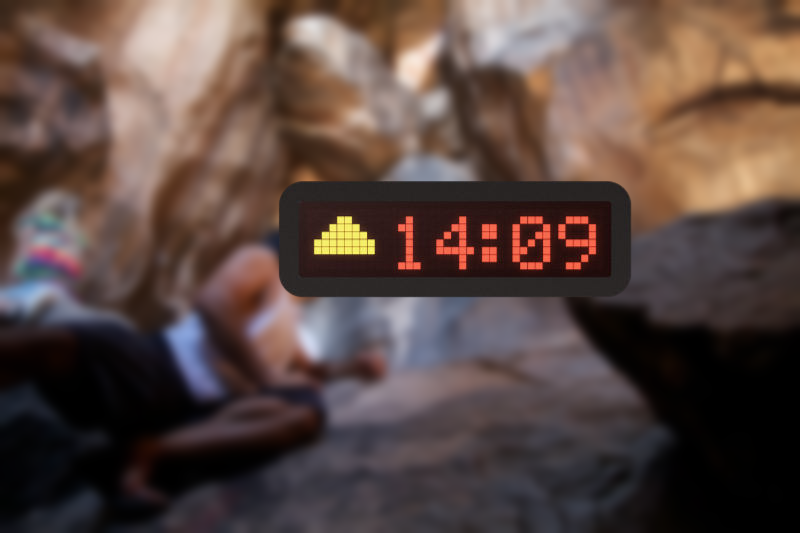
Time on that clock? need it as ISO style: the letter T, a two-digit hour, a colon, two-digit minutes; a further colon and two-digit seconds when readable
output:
T14:09
